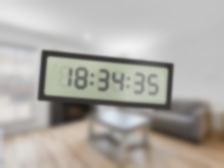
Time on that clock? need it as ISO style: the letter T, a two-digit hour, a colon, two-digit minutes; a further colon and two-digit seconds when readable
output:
T18:34:35
